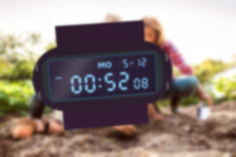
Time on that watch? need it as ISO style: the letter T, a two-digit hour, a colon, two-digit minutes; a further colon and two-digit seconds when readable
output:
T00:52
